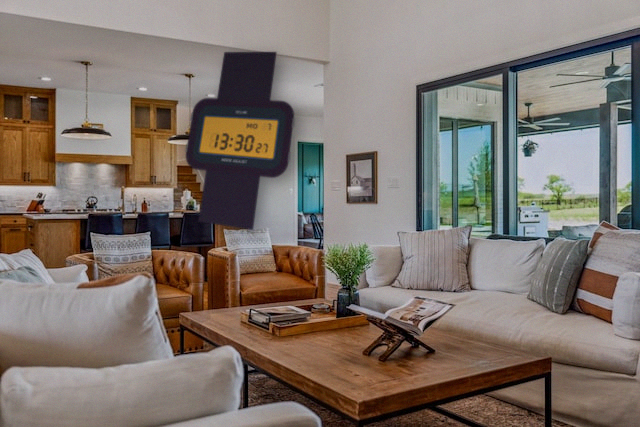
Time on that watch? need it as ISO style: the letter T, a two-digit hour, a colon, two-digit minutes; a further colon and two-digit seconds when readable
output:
T13:30:27
